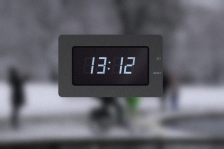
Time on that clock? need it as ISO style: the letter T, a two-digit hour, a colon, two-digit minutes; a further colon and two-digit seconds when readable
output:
T13:12
